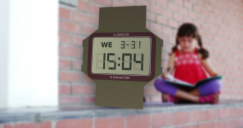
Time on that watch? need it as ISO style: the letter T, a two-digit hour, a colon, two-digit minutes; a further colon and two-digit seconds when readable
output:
T15:04
